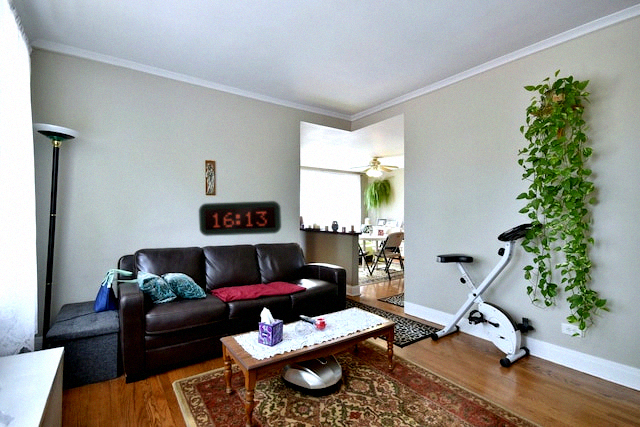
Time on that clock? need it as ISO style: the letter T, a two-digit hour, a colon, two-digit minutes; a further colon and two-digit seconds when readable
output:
T16:13
